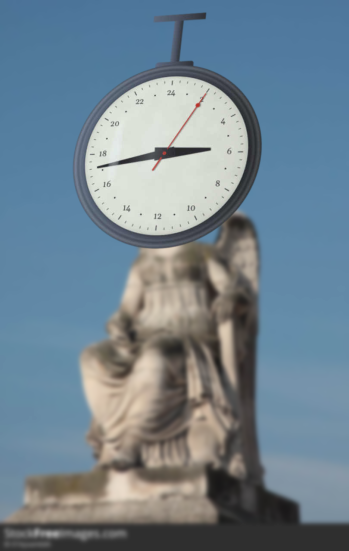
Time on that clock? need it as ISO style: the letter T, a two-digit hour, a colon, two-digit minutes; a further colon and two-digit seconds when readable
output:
T05:43:05
